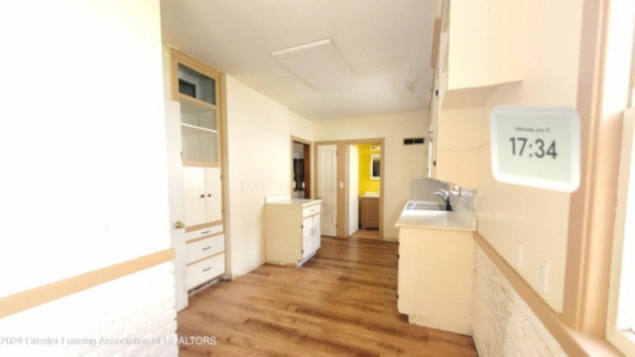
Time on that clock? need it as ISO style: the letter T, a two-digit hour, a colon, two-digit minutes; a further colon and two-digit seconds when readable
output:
T17:34
